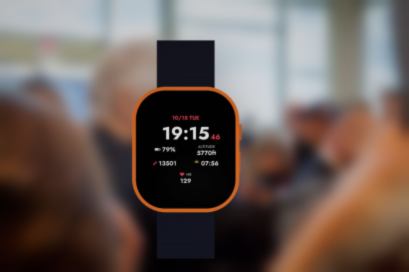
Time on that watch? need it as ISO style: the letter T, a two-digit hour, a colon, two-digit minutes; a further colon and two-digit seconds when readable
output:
T19:15
